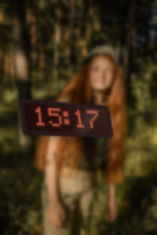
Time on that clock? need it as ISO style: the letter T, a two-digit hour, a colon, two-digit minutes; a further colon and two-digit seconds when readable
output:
T15:17
